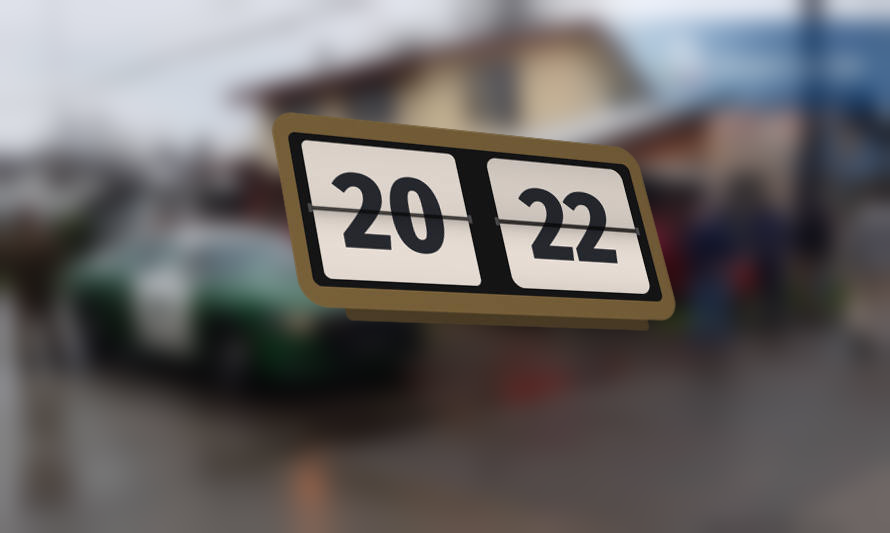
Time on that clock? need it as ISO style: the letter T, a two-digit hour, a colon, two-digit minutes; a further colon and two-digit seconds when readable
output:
T20:22
